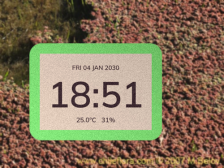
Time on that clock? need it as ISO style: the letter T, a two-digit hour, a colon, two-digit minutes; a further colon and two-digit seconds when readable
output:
T18:51
